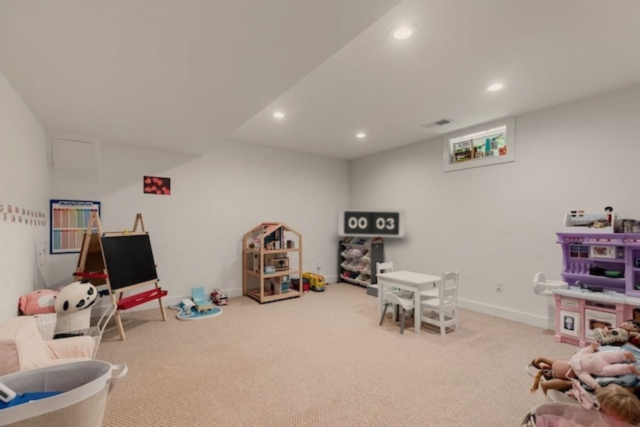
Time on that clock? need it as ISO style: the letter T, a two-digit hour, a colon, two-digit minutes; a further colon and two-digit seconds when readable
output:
T00:03
